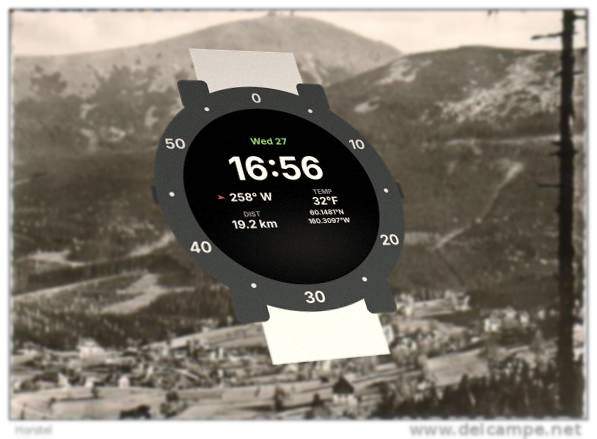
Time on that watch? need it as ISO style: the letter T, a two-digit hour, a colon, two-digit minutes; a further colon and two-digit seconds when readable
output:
T16:56
